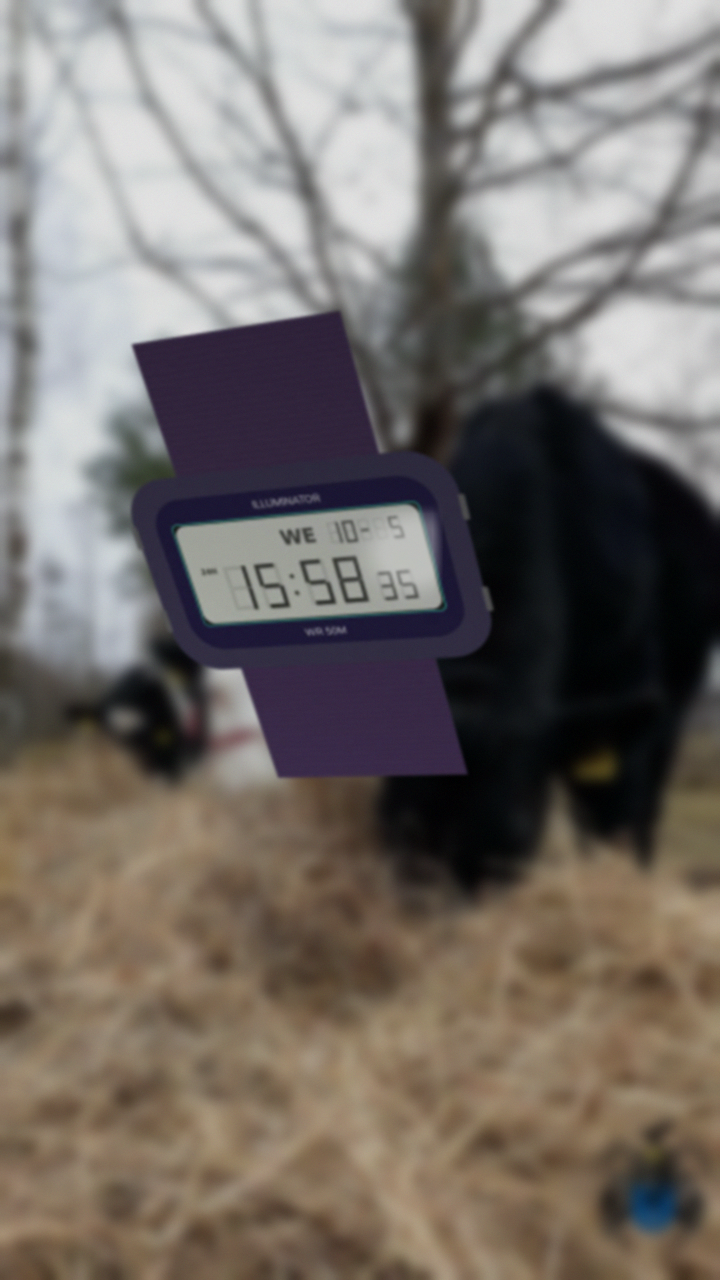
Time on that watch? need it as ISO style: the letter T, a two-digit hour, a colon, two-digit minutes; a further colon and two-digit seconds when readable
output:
T15:58:35
